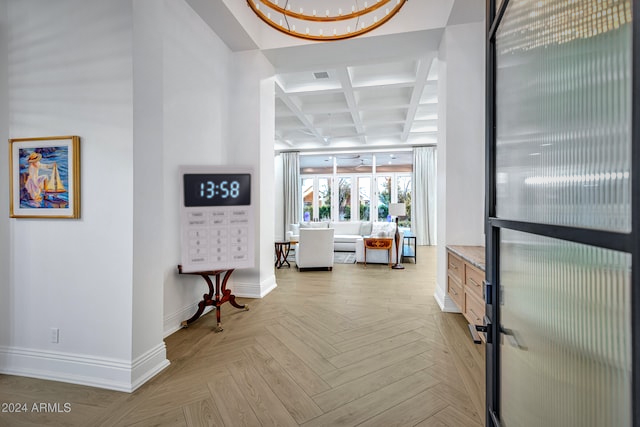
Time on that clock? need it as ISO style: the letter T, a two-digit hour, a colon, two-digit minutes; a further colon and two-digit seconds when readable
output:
T13:58
